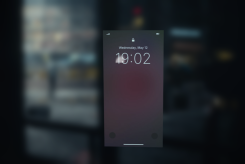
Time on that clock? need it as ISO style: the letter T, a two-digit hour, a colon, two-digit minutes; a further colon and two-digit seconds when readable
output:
T19:02
